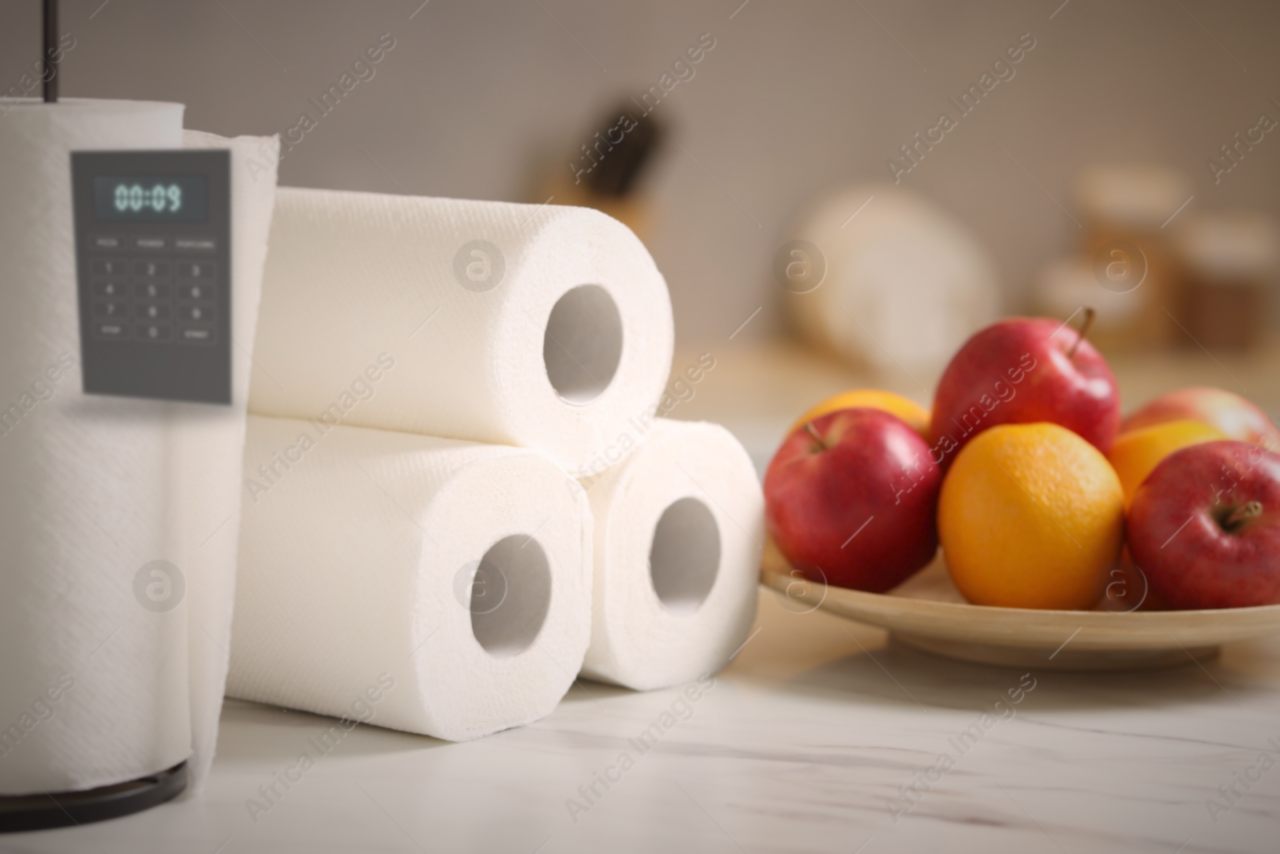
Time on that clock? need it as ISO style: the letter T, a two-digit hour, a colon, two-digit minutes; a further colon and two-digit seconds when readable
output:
T00:09
